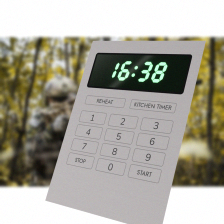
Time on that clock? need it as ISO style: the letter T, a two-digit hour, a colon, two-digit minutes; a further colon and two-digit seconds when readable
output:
T16:38
